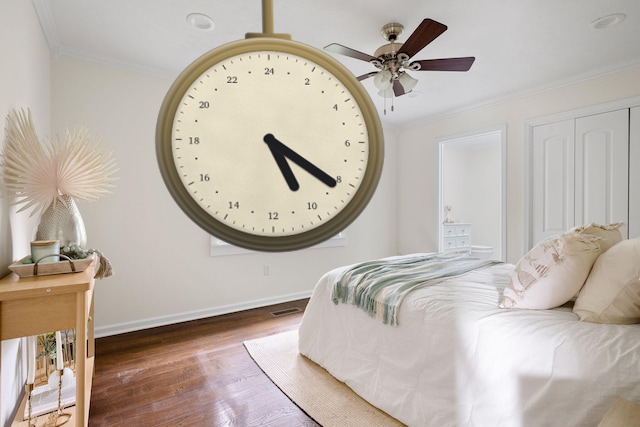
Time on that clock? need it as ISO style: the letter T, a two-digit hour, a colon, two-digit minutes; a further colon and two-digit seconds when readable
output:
T10:21
